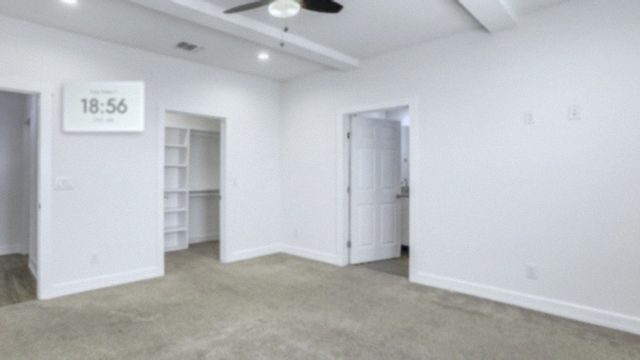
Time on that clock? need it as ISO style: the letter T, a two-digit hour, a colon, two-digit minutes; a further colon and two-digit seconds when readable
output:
T18:56
